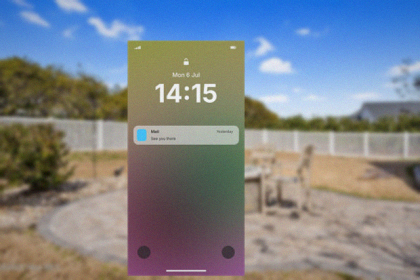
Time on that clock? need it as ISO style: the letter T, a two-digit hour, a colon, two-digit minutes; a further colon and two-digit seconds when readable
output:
T14:15
